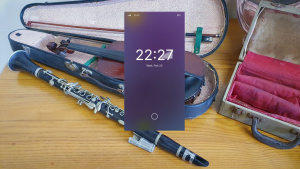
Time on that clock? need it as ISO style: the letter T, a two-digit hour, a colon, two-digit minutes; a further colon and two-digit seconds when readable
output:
T22:27
